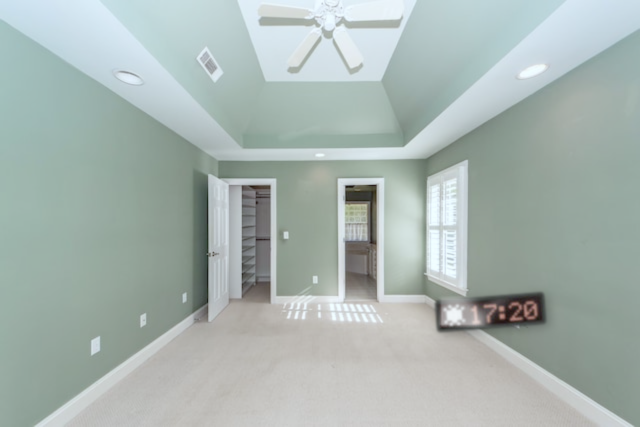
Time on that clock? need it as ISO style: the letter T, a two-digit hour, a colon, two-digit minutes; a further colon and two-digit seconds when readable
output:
T17:20
